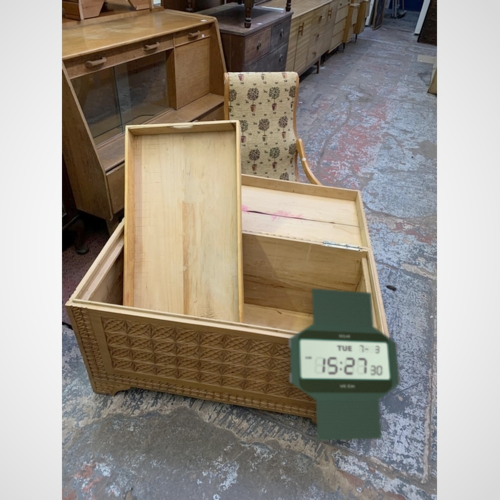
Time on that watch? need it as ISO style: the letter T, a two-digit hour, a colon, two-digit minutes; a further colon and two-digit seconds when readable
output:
T15:27
